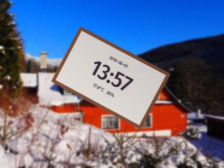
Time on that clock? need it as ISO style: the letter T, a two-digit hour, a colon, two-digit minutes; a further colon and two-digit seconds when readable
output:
T13:57
